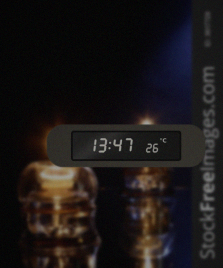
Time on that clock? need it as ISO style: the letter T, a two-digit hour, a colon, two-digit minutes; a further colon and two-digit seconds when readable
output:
T13:47
